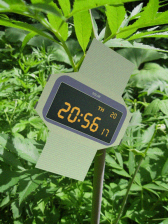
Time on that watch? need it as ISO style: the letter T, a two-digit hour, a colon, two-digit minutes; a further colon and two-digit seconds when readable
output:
T20:56:17
